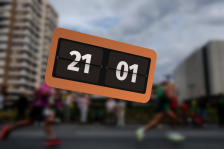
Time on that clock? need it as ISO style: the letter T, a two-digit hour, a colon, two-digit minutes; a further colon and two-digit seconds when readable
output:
T21:01
